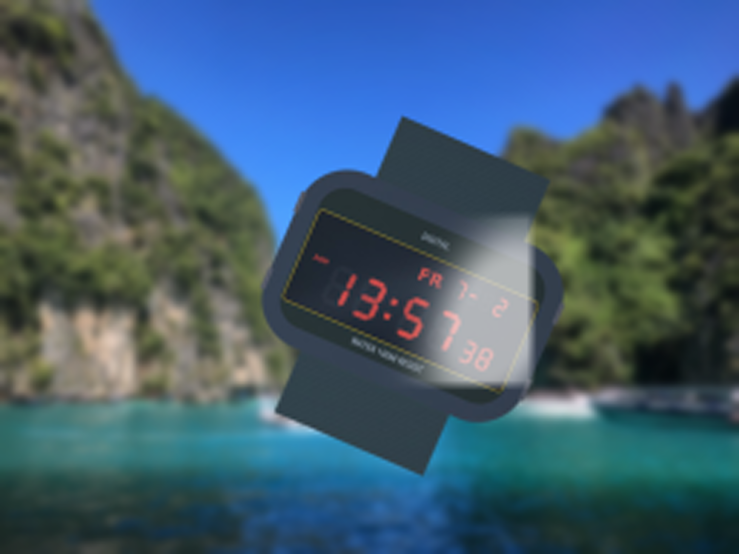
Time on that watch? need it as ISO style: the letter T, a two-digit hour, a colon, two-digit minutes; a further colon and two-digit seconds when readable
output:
T13:57:38
